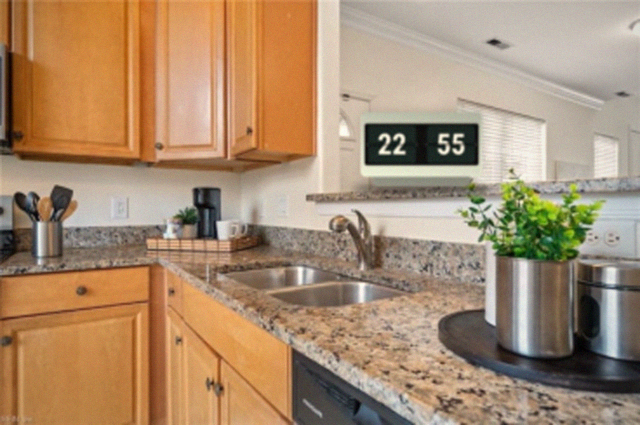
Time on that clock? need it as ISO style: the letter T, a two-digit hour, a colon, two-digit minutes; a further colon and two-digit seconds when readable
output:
T22:55
